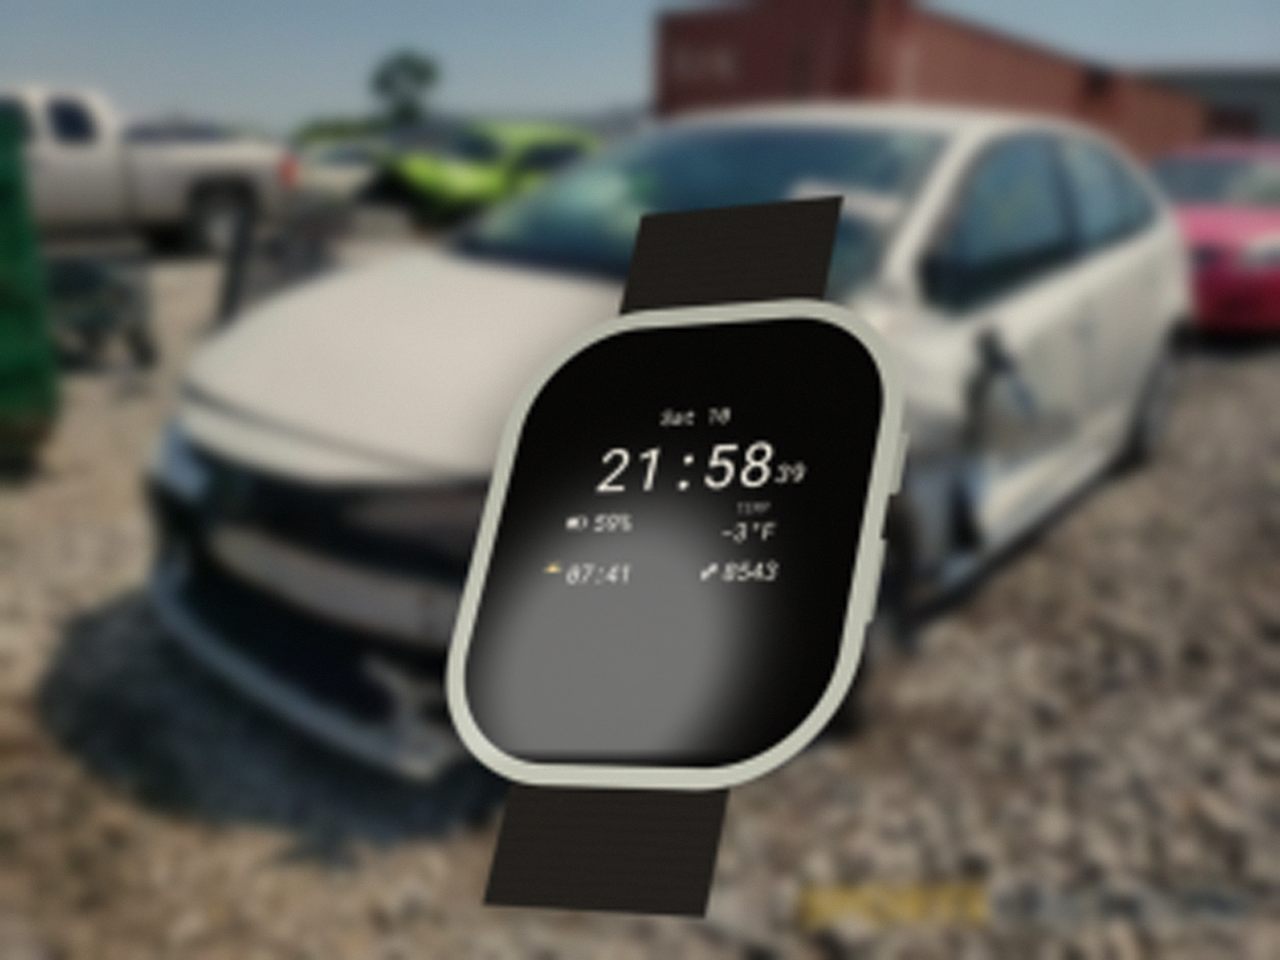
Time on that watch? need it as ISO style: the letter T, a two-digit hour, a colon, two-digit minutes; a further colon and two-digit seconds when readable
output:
T21:58
